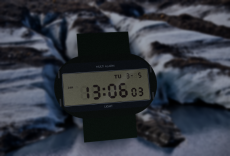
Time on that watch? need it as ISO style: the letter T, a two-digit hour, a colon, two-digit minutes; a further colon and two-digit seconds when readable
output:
T13:06:03
